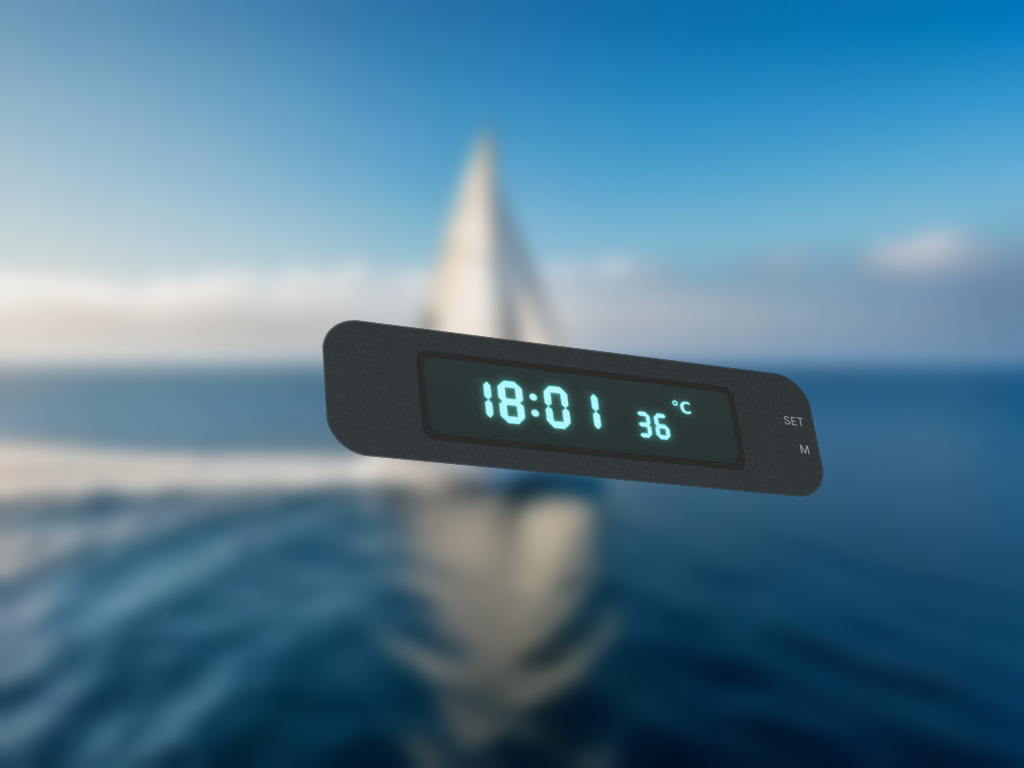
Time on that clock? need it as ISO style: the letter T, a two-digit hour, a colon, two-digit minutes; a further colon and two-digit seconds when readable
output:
T18:01
